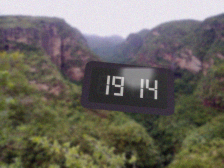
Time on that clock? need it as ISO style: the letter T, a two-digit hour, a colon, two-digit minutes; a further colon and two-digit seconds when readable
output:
T19:14
